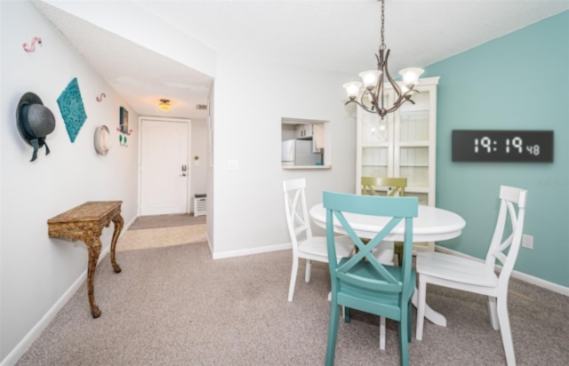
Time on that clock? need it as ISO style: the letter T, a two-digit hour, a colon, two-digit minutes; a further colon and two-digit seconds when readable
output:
T19:19
